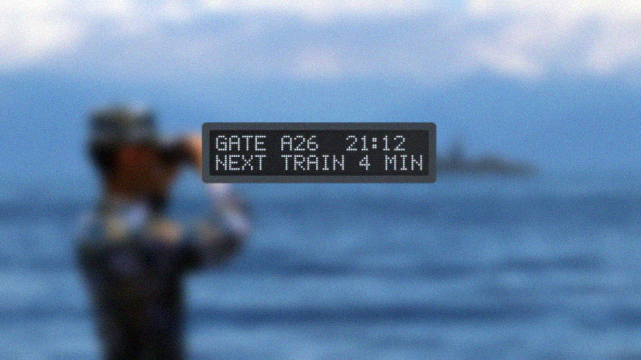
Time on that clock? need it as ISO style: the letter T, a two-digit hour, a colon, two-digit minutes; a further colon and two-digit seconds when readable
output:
T21:12
